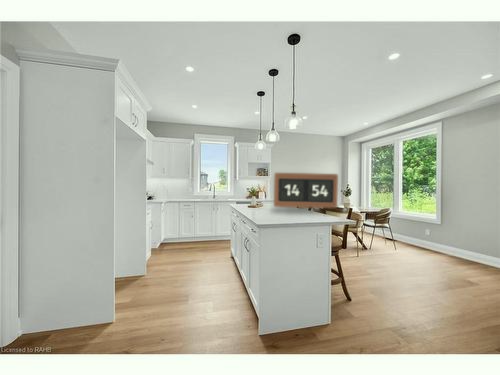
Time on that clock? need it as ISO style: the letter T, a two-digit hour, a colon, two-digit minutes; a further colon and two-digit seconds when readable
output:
T14:54
